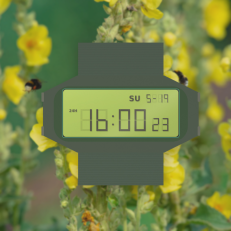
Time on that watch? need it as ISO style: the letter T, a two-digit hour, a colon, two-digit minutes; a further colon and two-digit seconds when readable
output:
T16:00:23
